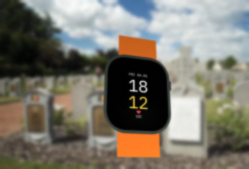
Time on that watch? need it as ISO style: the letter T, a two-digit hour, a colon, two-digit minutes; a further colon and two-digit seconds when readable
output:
T18:12
